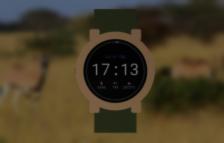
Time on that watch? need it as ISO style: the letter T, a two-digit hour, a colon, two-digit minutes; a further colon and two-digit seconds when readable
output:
T17:13
